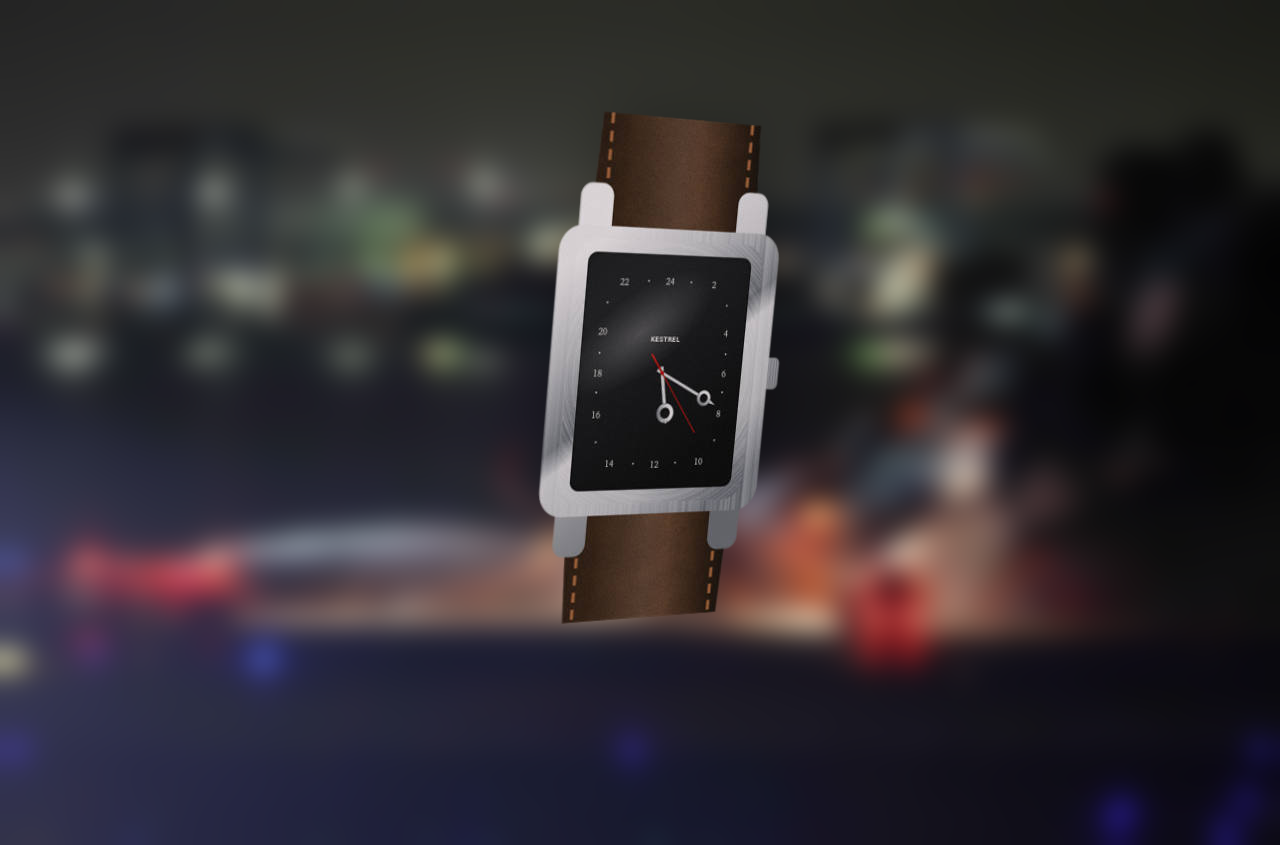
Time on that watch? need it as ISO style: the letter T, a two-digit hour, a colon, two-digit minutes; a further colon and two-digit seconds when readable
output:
T11:19:24
